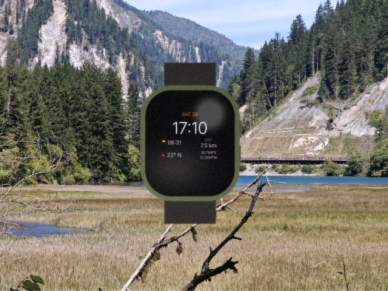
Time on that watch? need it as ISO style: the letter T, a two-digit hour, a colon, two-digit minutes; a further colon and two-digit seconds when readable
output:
T17:10
